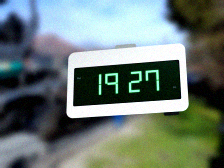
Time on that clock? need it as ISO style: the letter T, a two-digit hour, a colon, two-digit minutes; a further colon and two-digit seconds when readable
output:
T19:27
